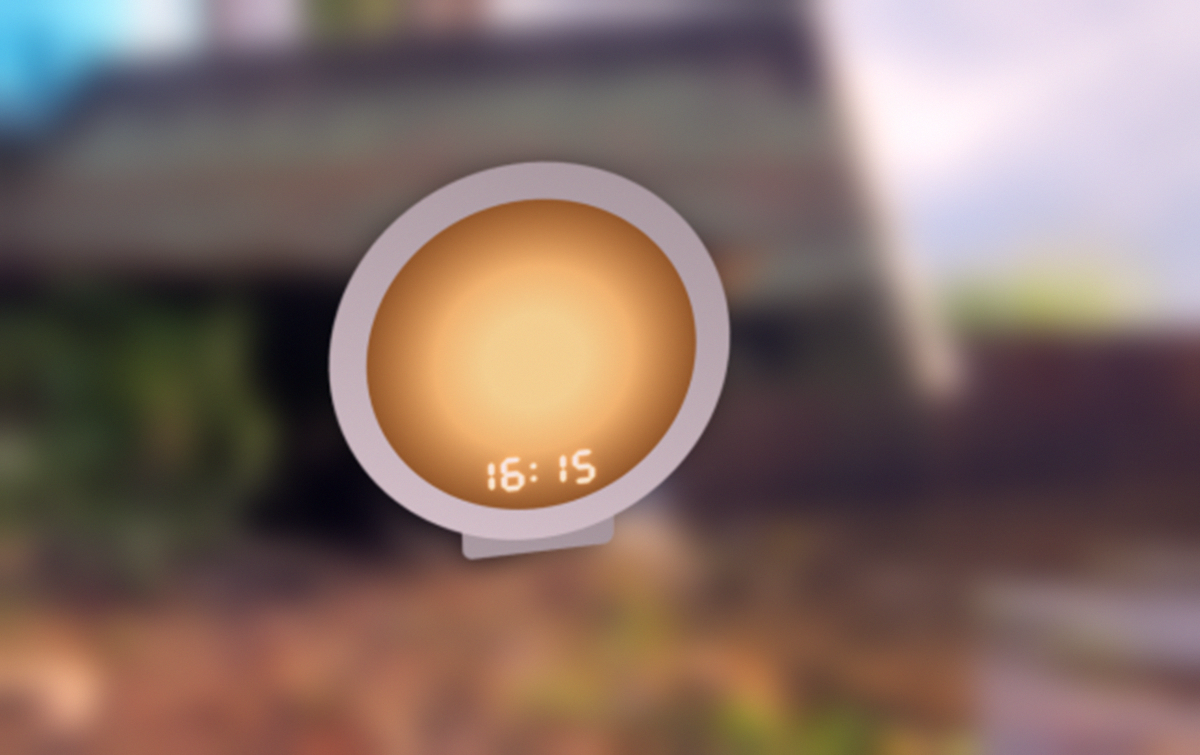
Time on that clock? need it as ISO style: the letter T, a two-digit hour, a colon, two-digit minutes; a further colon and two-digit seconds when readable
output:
T16:15
